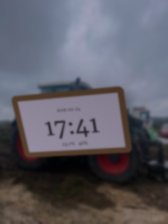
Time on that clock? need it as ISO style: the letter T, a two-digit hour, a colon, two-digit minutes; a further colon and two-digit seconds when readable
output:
T17:41
